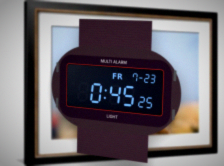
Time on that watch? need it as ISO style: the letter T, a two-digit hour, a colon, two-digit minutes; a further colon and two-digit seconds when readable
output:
T00:45:25
